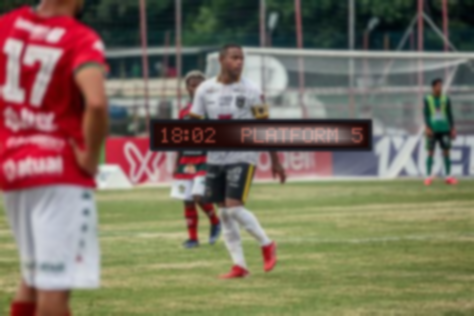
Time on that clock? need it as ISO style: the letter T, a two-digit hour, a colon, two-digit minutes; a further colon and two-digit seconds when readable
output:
T18:02
